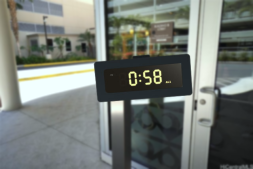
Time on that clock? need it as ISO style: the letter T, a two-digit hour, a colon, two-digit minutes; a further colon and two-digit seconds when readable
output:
T00:58
